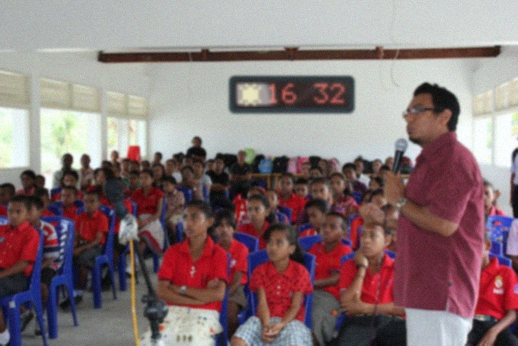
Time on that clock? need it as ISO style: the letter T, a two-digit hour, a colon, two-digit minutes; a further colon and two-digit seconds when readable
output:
T16:32
